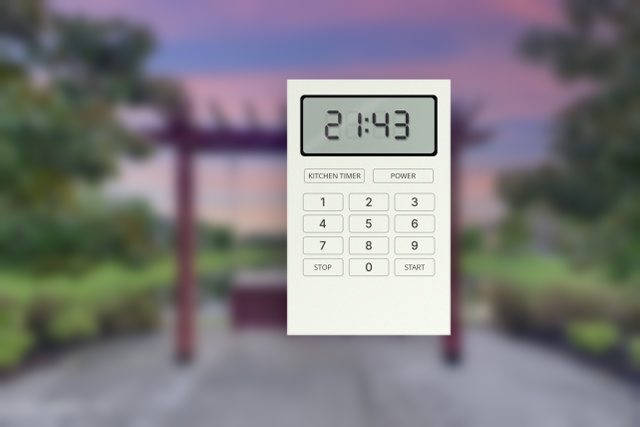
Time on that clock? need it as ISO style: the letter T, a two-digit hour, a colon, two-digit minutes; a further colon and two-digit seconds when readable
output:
T21:43
